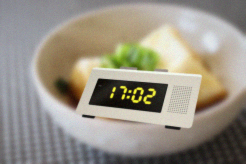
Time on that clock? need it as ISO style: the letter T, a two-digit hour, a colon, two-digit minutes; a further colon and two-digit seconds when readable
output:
T17:02
